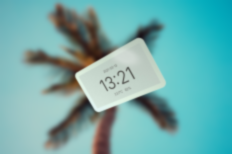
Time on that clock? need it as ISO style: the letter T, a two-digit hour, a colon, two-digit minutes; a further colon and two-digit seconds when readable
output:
T13:21
